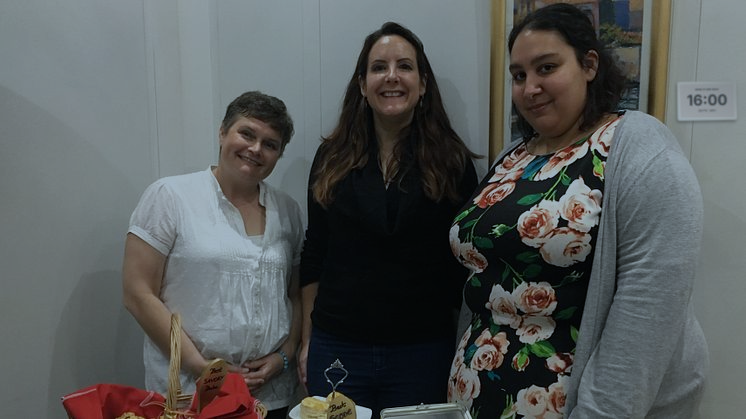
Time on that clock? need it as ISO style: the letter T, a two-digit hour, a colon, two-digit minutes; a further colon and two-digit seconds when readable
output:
T16:00
